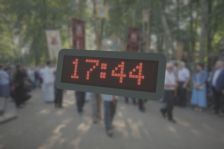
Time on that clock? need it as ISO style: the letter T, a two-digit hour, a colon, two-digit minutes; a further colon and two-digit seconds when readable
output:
T17:44
